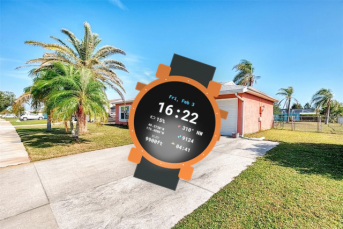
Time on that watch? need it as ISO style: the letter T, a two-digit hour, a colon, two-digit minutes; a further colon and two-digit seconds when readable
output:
T16:22
